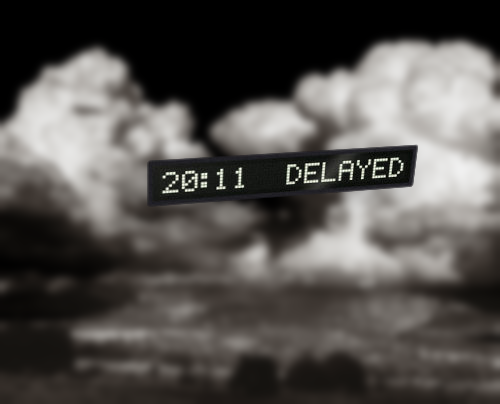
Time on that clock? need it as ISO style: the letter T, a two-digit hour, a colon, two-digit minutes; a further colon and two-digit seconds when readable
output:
T20:11
